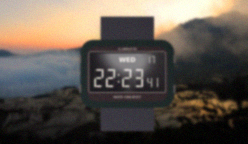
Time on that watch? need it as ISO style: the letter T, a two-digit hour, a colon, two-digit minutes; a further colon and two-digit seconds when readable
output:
T22:23
